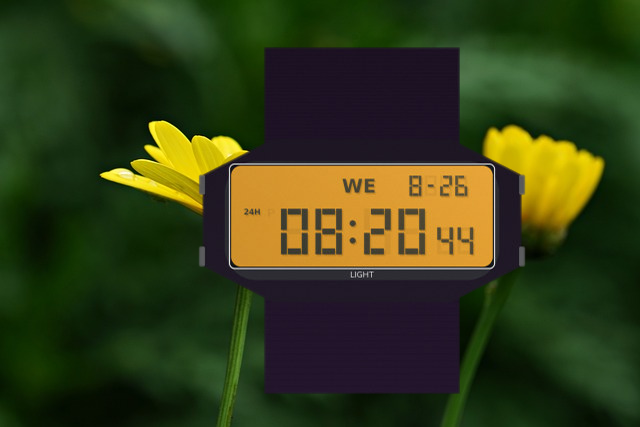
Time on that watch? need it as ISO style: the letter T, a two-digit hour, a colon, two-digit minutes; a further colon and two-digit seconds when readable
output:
T08:20:44
